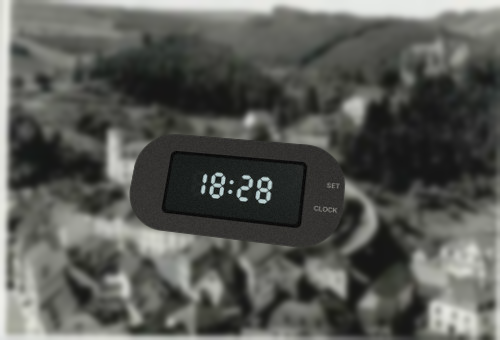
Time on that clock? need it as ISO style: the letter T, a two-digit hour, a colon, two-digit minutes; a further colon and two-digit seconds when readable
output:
T18:28
